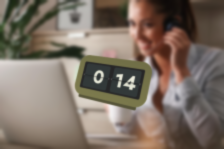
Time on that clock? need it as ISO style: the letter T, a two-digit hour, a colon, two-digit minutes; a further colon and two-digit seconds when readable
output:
T00:14
